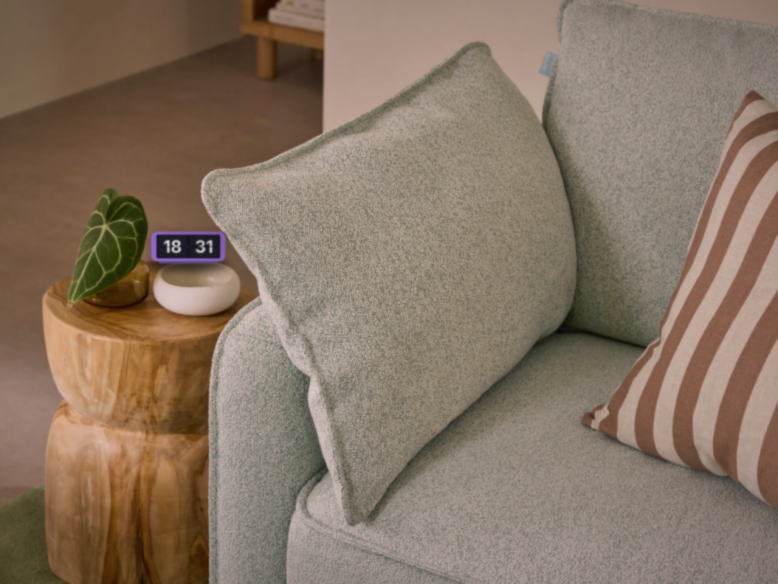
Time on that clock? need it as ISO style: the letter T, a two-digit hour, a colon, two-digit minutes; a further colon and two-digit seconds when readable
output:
T18:31
